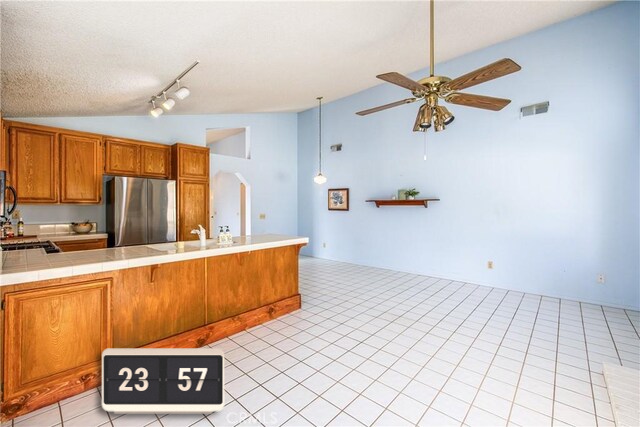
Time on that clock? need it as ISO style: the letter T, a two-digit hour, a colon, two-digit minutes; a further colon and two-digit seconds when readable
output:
T23:57
